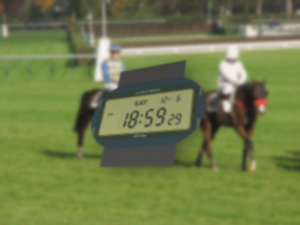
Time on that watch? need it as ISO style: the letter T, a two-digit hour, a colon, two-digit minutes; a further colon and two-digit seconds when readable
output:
T18:59:29
